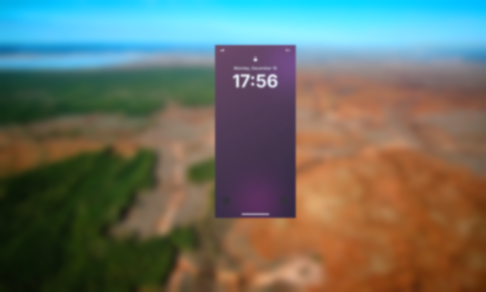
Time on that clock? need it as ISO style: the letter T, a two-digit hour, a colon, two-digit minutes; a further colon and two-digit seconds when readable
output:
T17:56
